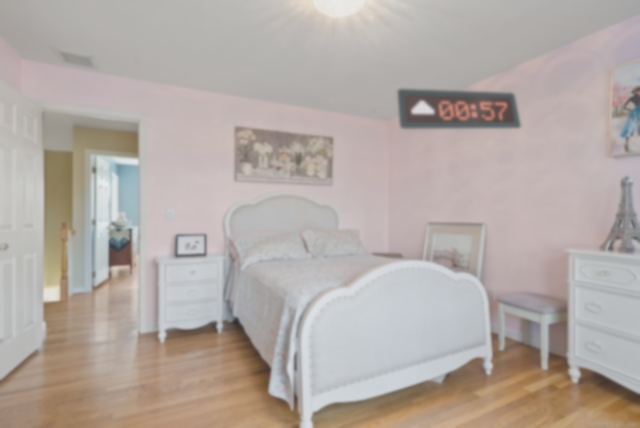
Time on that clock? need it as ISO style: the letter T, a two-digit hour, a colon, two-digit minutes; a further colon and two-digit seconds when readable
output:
T00:57
